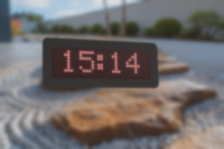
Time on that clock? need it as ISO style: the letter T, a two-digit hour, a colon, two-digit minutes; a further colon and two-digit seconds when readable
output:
T15:14
